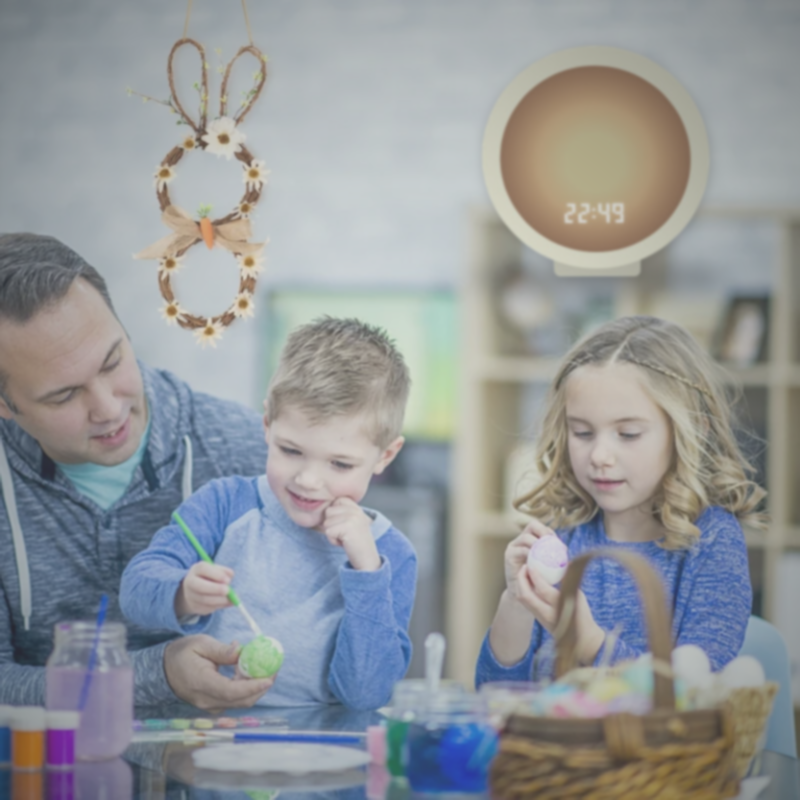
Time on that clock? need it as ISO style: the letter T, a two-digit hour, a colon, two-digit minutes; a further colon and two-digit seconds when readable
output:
T22:49
